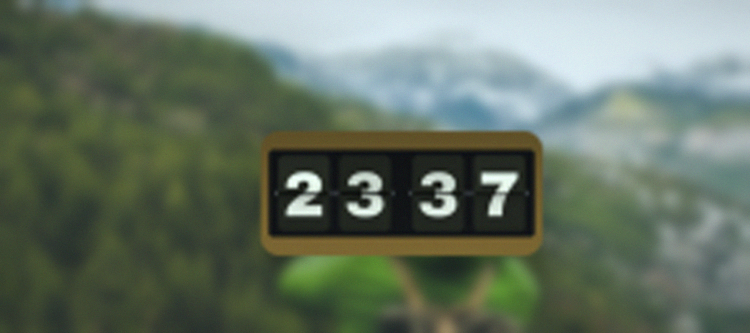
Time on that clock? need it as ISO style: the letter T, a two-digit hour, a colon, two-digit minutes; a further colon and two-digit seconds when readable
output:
T23:37
